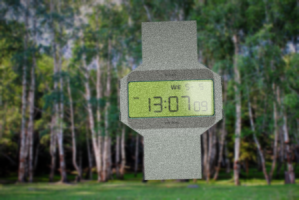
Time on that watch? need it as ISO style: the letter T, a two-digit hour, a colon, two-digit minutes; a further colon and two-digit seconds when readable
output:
T13:07:09
